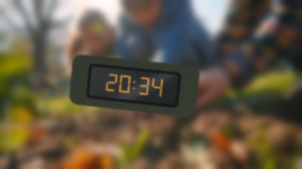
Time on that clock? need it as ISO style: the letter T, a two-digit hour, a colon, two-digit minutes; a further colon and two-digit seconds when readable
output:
T20:34
